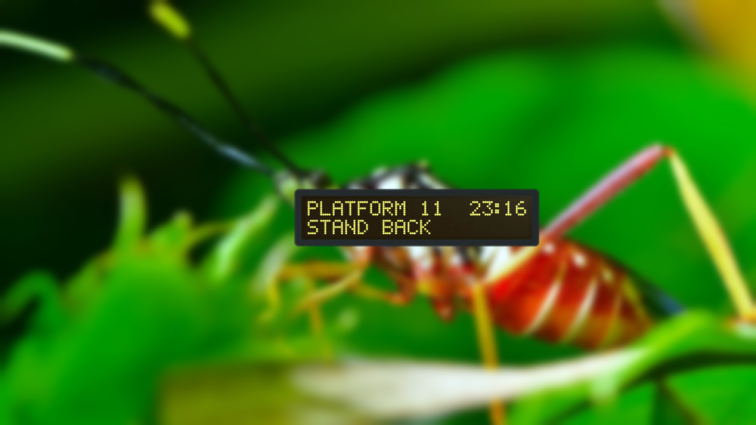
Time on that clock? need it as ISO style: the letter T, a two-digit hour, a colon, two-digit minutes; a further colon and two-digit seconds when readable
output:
T23:16
